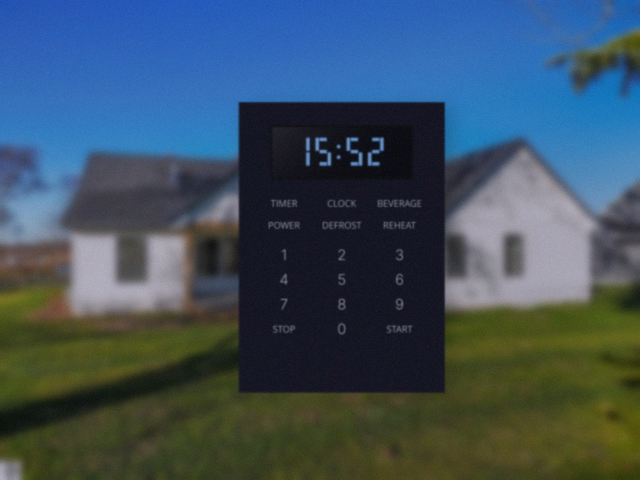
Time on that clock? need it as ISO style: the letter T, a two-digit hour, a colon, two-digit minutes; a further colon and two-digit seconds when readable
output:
T15:52
